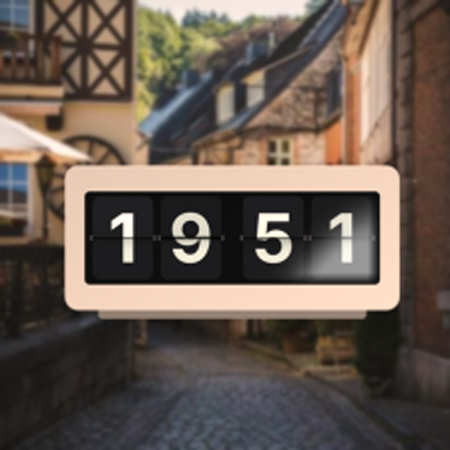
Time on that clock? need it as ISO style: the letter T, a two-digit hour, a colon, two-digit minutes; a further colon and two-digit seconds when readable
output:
T19:51
